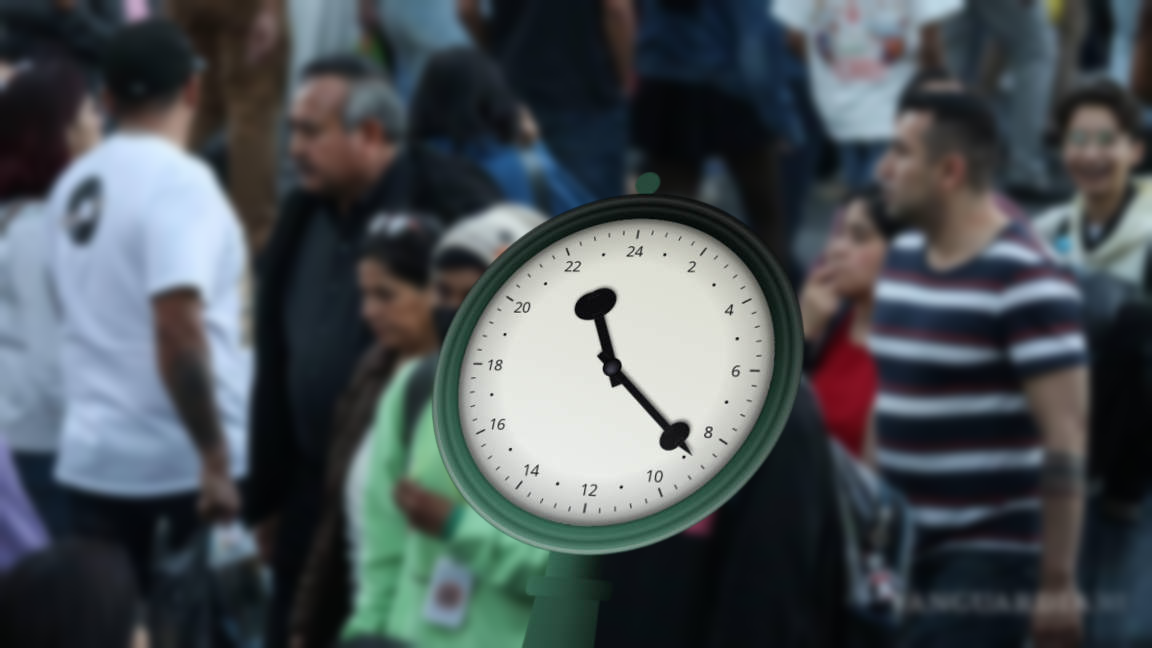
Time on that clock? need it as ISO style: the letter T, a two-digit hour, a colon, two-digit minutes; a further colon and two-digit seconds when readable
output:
T22:22
